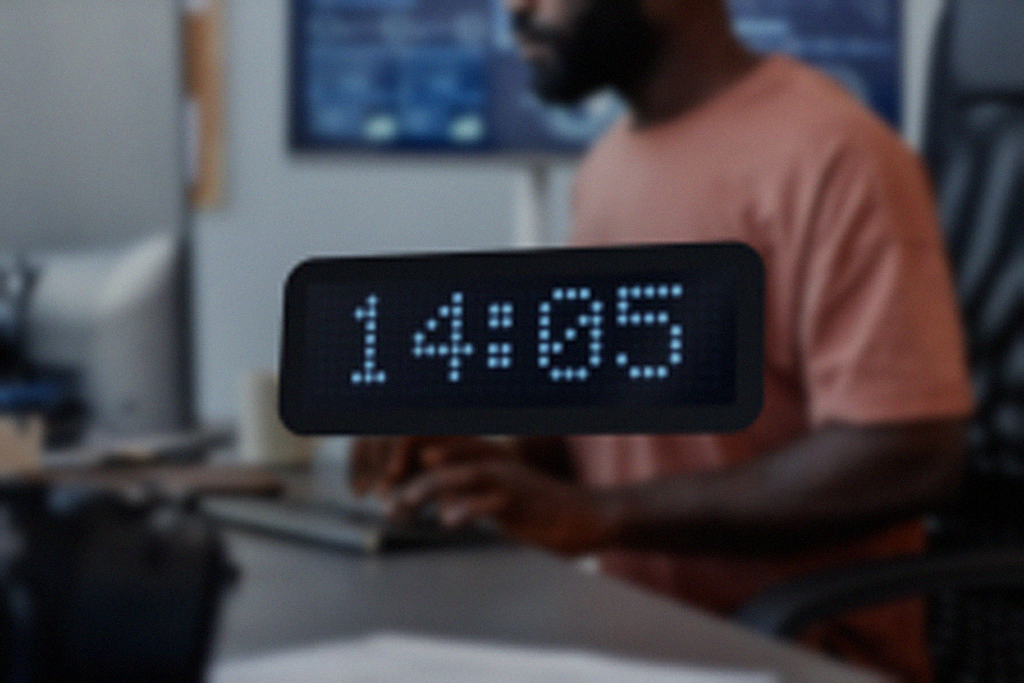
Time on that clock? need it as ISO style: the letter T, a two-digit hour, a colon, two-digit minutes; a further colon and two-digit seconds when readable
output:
T14:05
